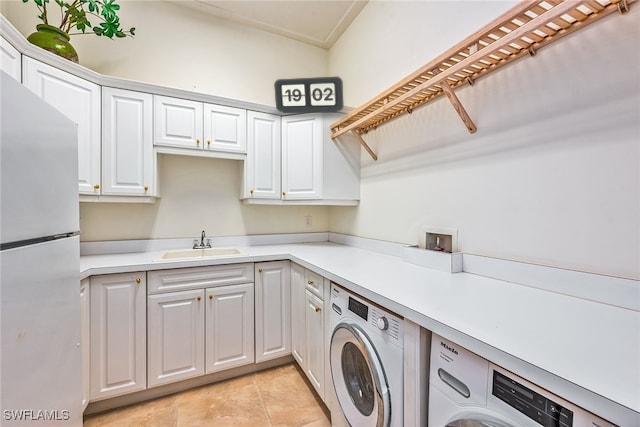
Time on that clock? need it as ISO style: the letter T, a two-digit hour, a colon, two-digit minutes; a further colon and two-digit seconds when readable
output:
T19:02
